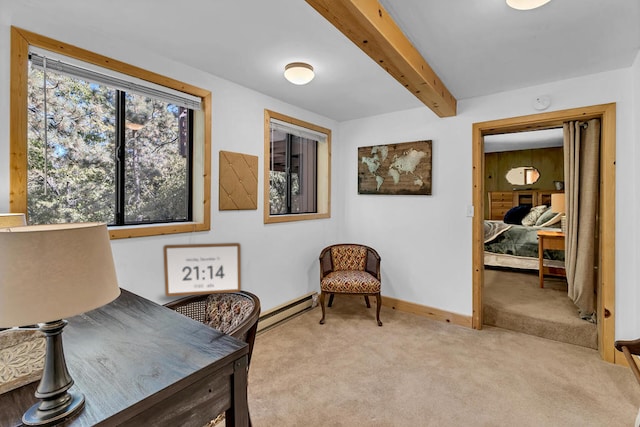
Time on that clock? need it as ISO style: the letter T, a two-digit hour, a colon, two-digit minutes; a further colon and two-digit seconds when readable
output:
T21:14
